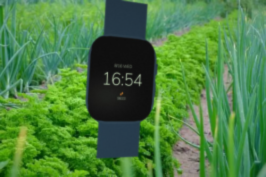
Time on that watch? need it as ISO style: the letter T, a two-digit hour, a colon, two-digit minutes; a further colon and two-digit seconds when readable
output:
T16:54
